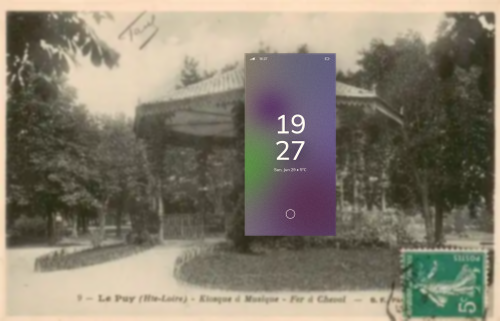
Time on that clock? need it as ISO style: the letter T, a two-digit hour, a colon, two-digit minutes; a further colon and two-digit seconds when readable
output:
T19:27
